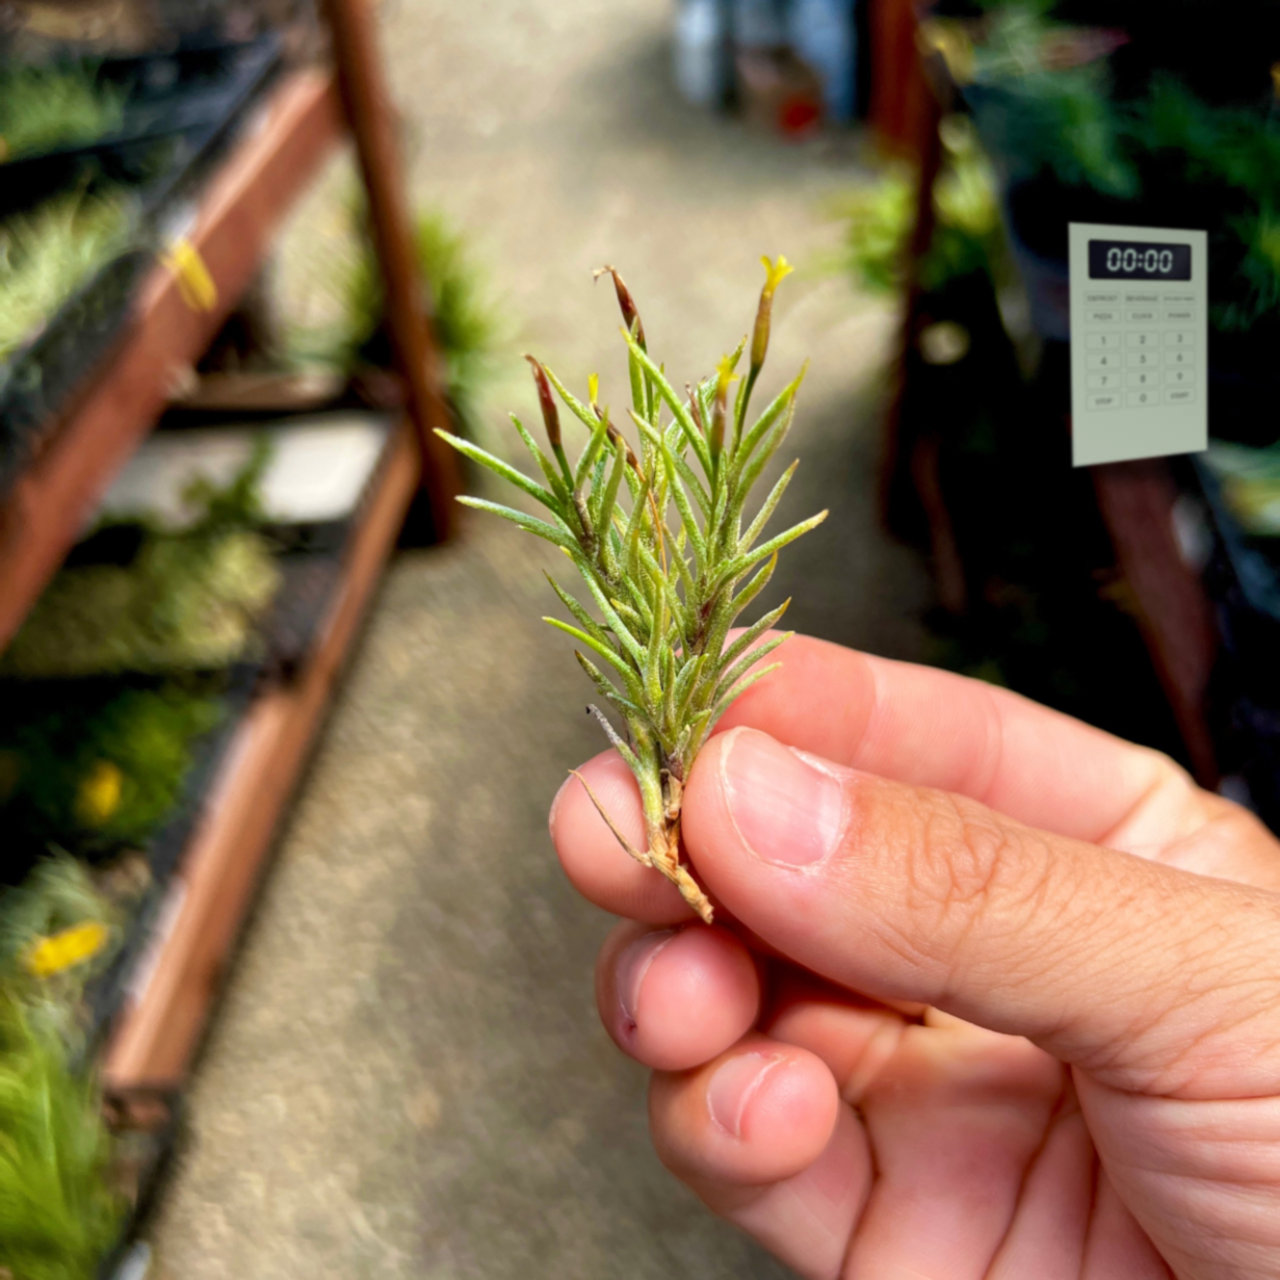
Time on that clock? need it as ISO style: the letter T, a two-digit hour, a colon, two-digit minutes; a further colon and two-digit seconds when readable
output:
T00:00
